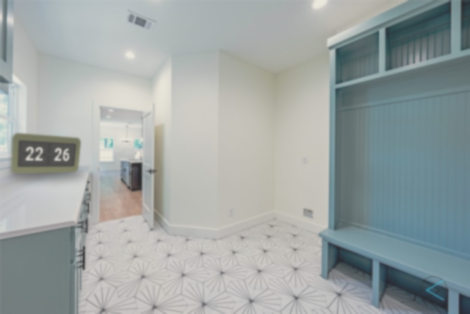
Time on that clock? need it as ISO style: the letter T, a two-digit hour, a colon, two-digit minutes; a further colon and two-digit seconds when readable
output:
T22:26
